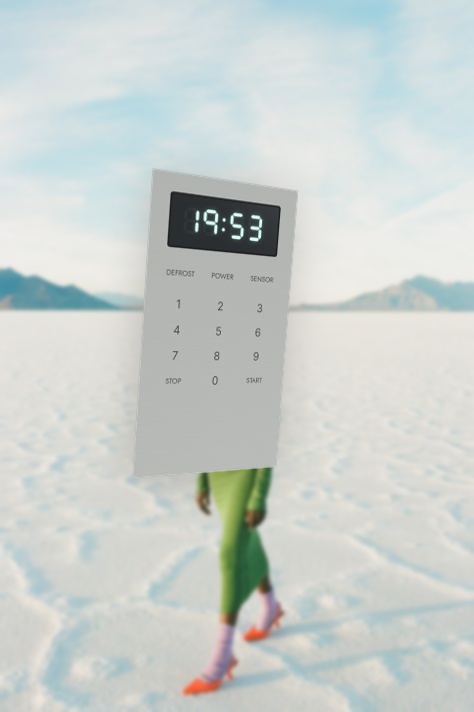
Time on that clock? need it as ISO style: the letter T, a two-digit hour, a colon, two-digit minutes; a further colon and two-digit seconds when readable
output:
T19:53
